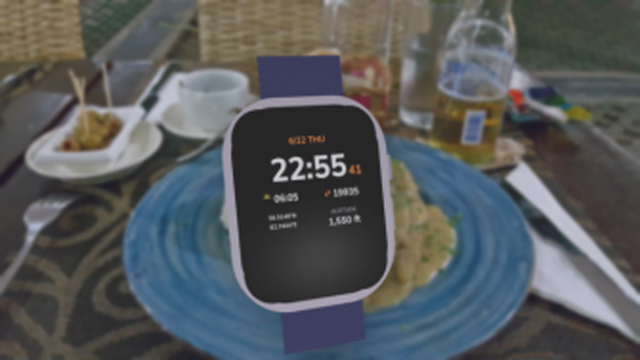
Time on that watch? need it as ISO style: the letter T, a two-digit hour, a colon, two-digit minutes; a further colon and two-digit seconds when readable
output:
T22:55
